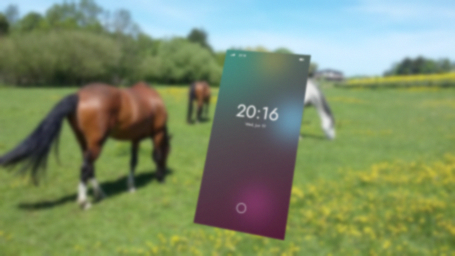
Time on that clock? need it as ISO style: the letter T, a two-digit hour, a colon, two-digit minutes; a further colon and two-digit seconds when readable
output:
T20:16
